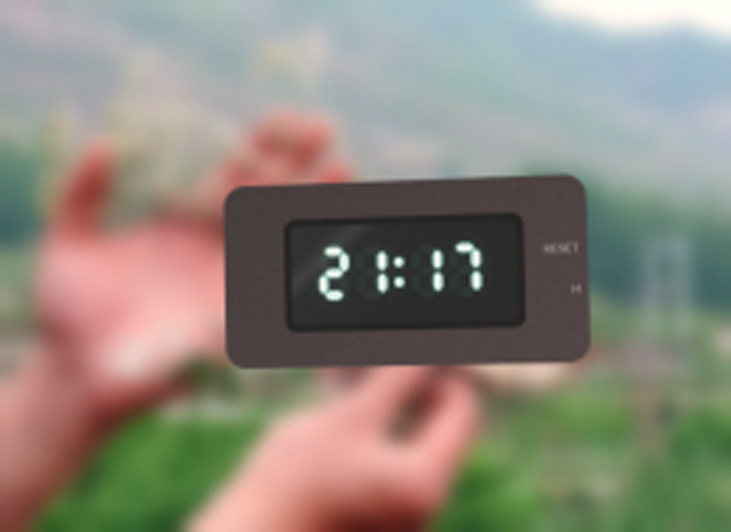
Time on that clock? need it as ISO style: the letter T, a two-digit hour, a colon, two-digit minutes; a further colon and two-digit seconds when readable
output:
T21:17
